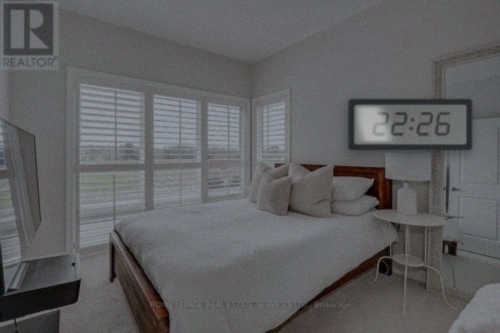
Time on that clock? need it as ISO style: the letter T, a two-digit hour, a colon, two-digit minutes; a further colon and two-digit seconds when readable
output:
T22:26
